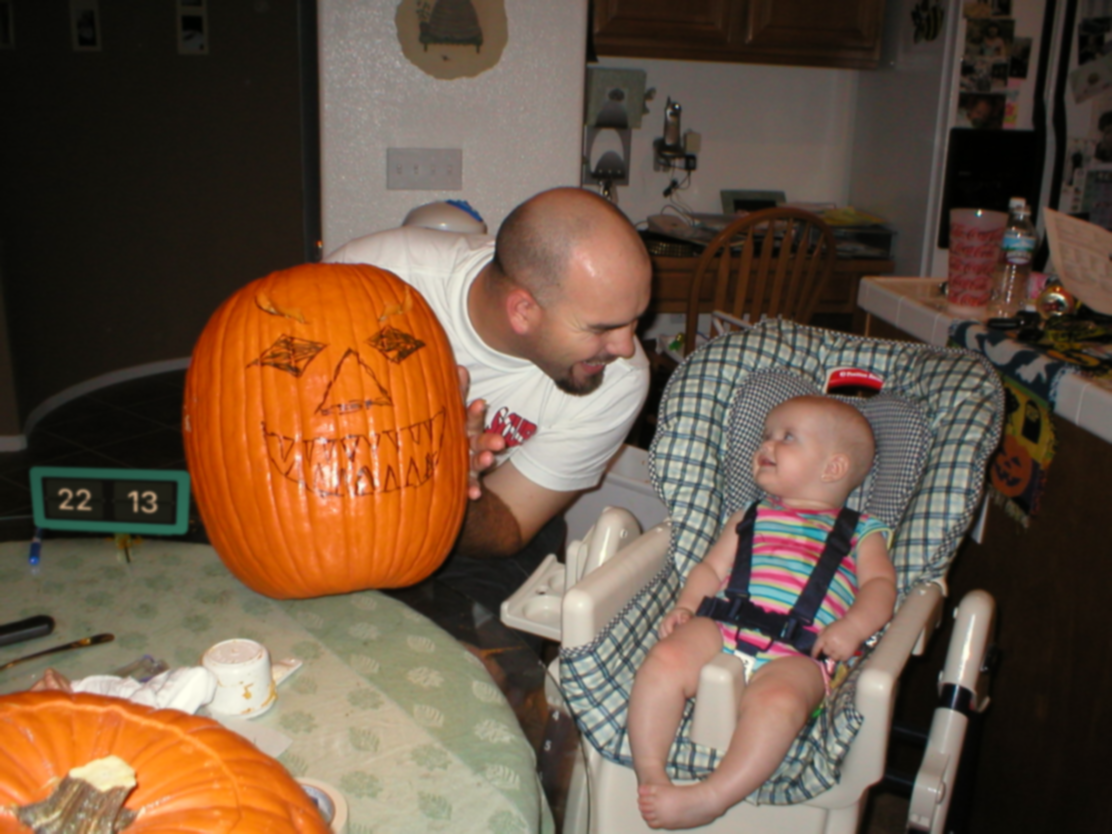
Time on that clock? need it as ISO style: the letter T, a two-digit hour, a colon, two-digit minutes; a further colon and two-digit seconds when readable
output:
T22:13
